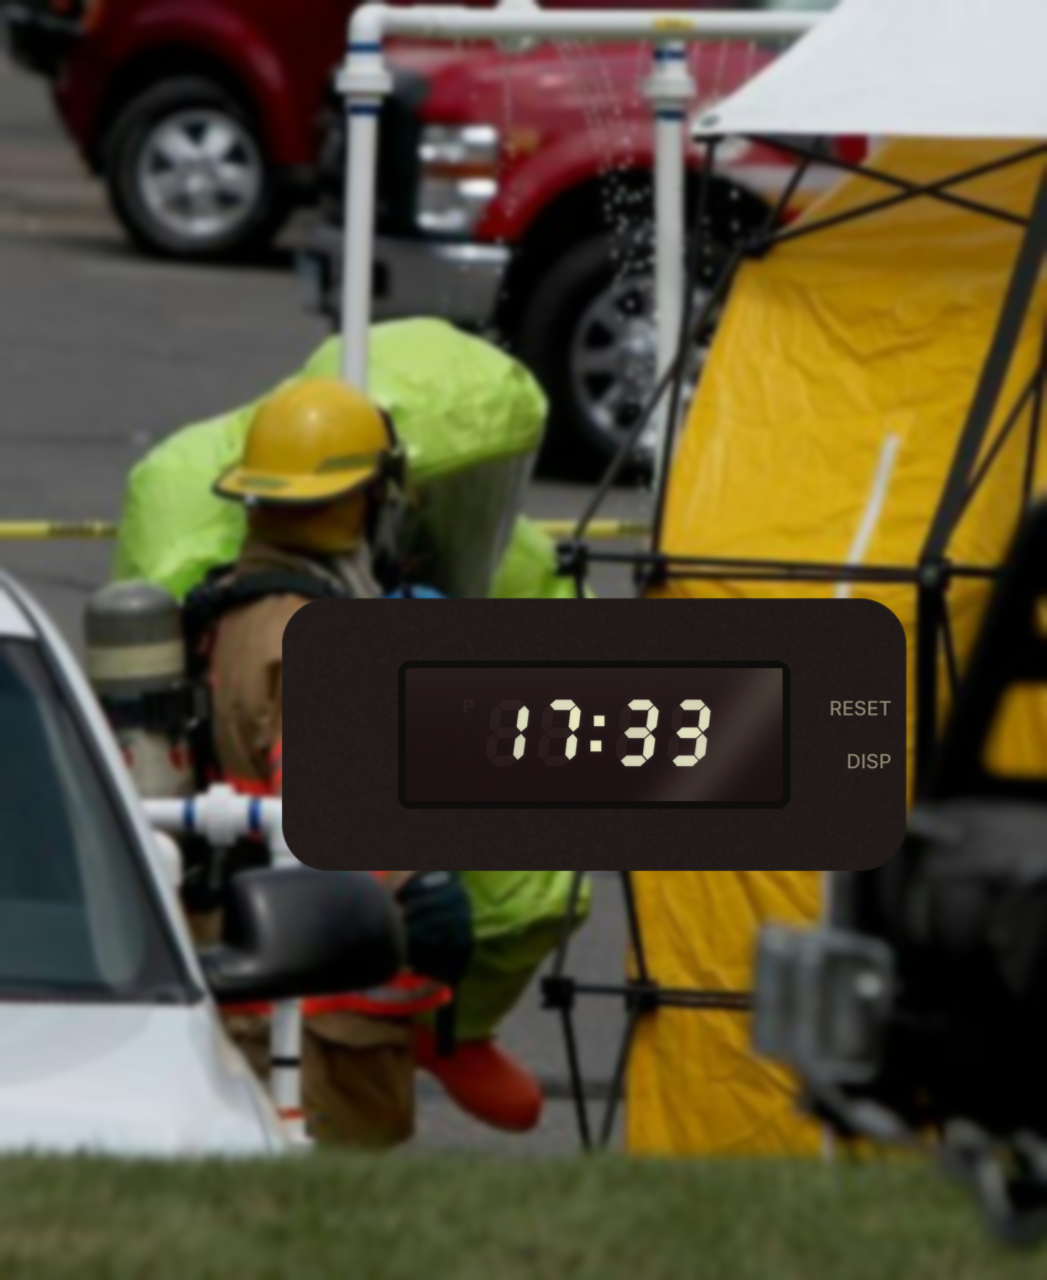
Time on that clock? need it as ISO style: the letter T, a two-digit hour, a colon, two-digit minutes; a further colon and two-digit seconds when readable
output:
T17:33
